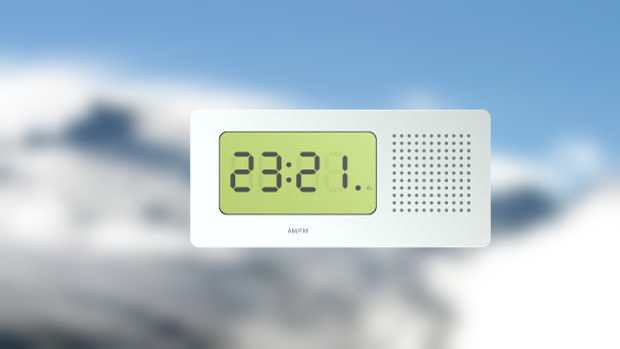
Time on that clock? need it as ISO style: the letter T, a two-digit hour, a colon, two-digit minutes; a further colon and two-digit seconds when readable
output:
T23:21
